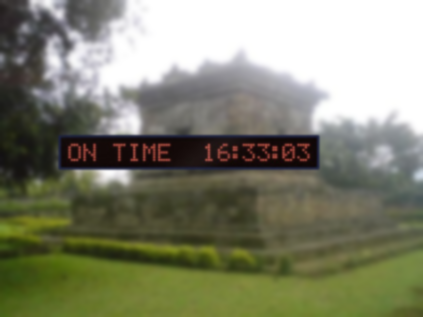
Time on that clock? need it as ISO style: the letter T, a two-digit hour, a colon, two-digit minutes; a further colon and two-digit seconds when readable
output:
T16:33:03
